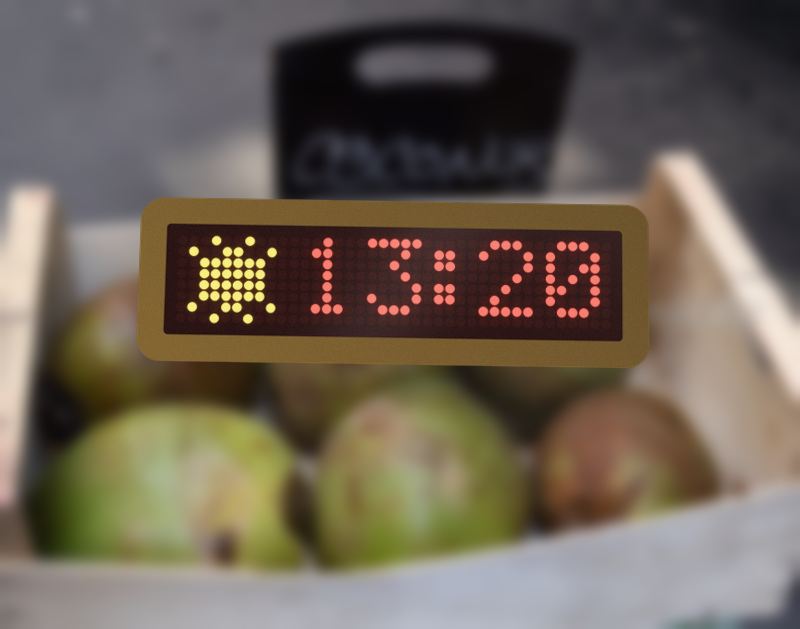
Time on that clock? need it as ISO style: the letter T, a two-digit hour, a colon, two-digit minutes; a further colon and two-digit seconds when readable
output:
T13:20
